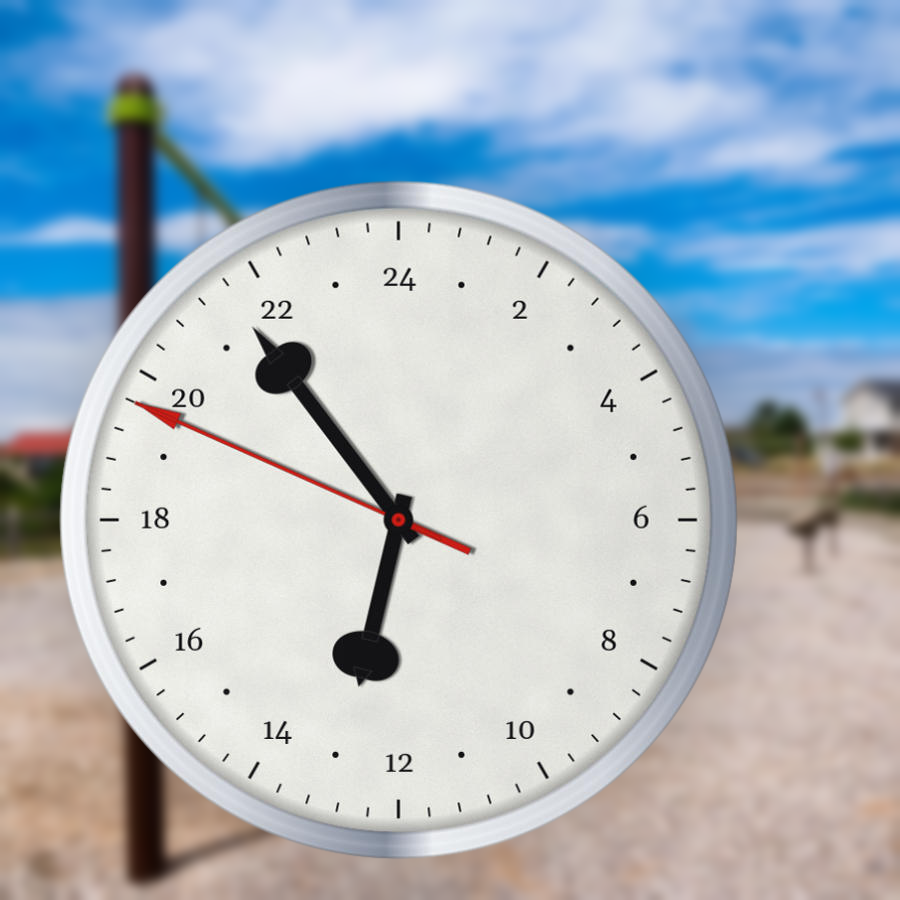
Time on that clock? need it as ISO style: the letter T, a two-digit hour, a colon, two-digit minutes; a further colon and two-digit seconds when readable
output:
T12:53:49
